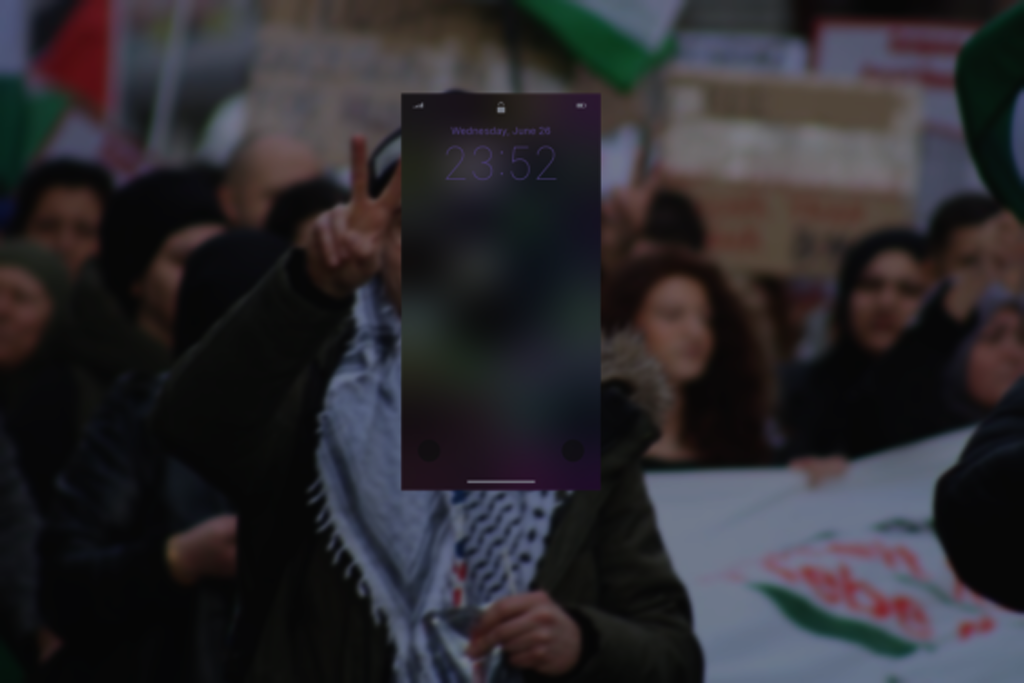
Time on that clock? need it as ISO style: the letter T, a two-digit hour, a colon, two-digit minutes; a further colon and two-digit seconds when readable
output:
T23:52
